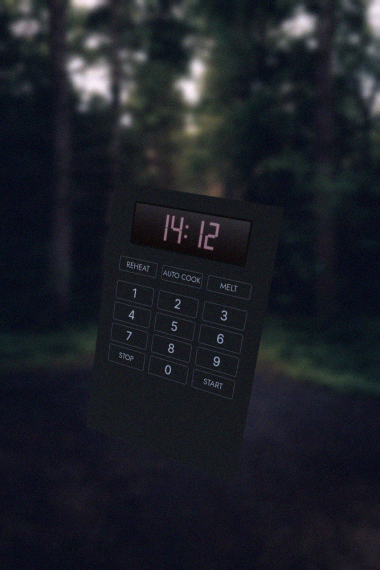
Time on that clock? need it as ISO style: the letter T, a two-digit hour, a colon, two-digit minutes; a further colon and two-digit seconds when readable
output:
T14:12
